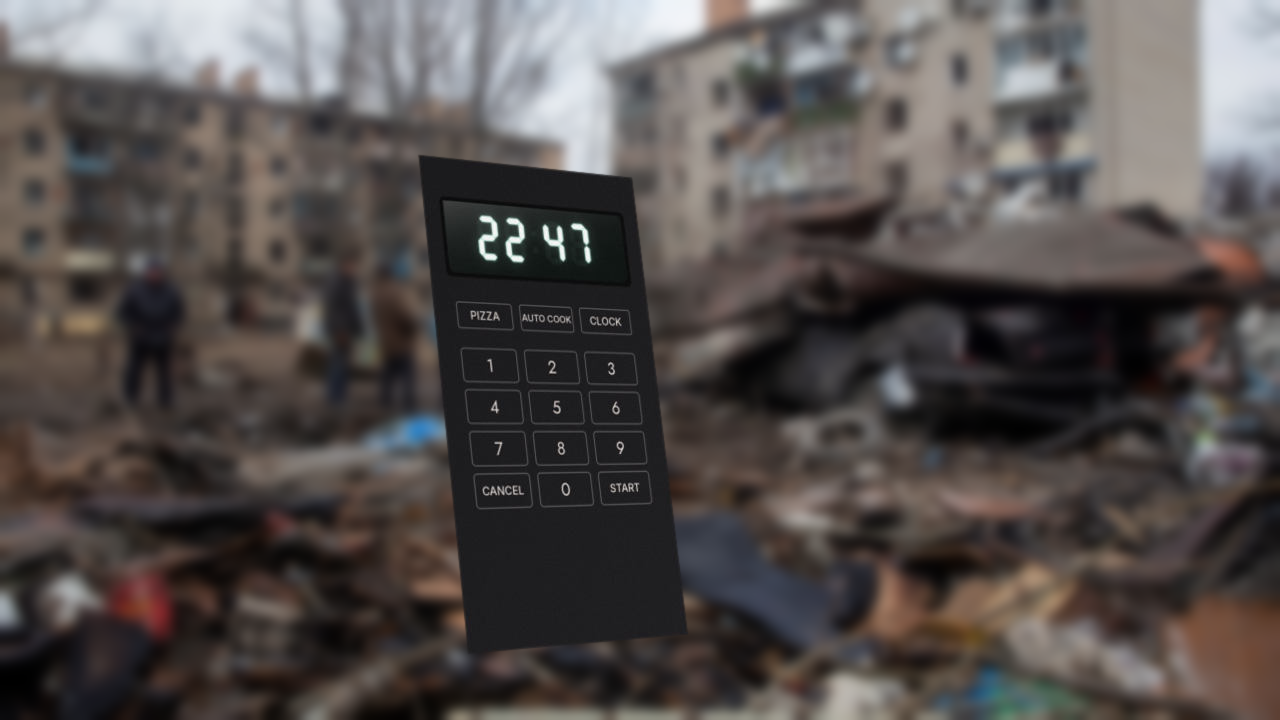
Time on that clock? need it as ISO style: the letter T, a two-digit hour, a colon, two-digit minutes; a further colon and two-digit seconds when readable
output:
T22:47
